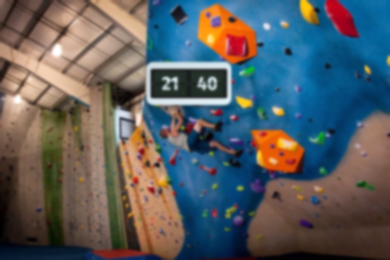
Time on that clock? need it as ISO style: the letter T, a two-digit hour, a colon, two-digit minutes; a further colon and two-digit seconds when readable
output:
T21:40
